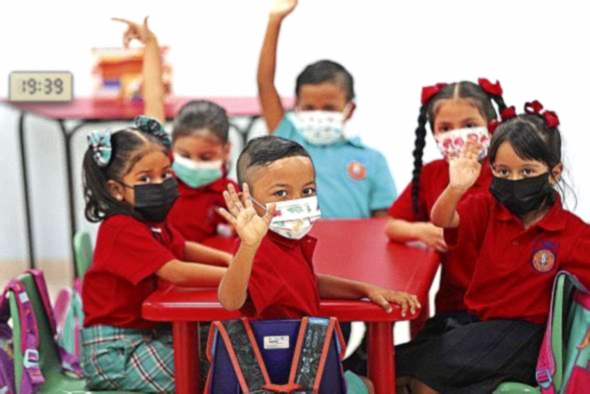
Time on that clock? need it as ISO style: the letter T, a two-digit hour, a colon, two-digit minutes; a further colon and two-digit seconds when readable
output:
T19:39
